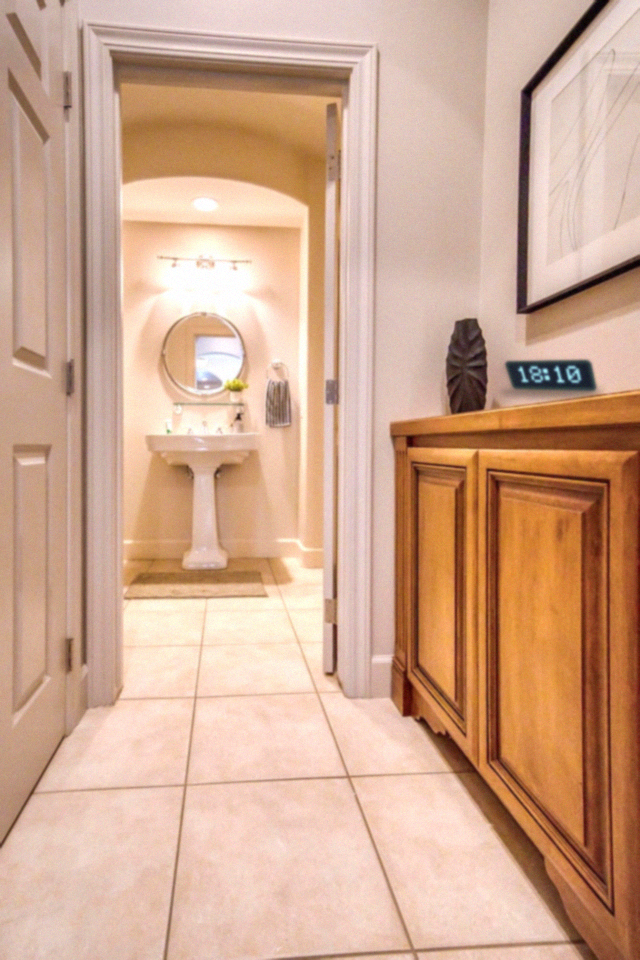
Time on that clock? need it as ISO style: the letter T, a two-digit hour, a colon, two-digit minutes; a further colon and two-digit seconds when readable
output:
T18:10
